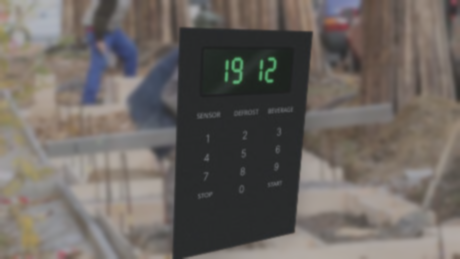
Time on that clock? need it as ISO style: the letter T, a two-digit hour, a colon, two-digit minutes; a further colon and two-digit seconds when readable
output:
T19:12
